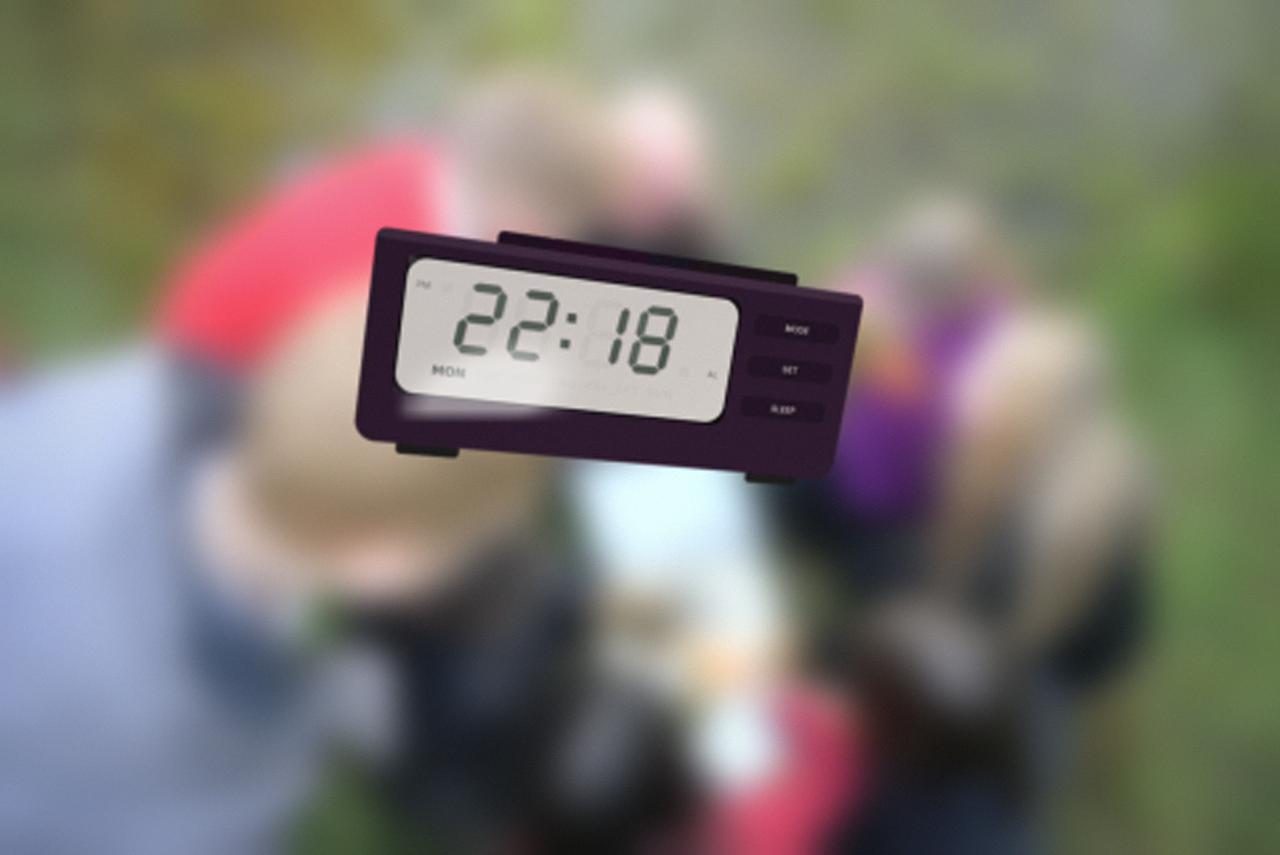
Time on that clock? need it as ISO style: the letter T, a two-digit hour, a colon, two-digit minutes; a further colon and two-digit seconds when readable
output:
T22:18
